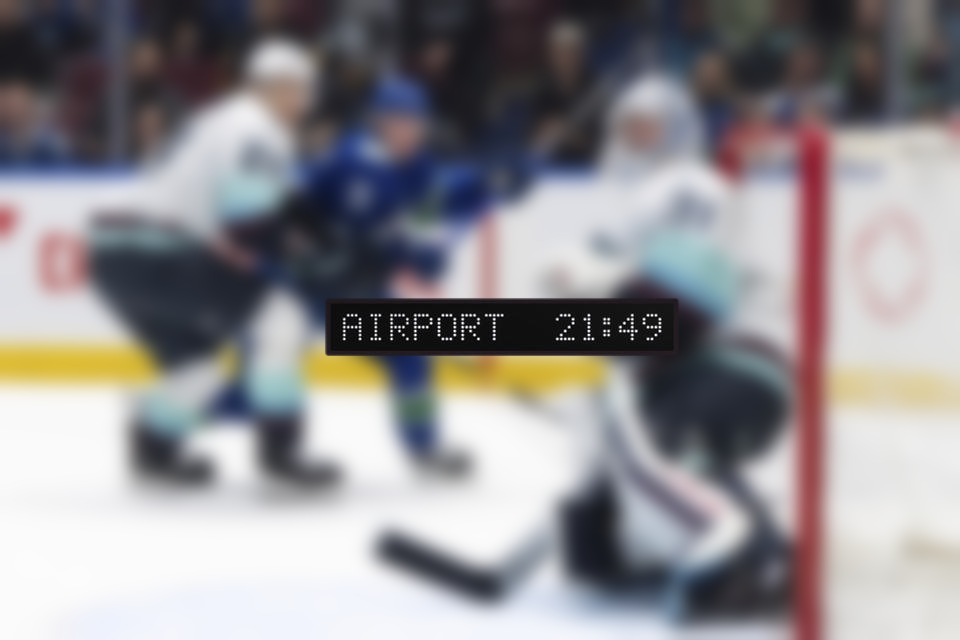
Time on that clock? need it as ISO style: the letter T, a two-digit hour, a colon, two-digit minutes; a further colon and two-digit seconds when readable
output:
T21:49
